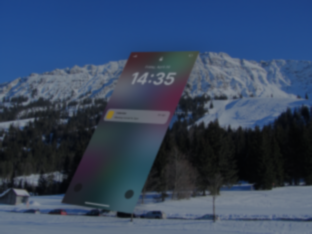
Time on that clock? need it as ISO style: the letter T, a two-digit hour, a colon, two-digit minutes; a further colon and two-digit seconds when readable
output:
T14:35
